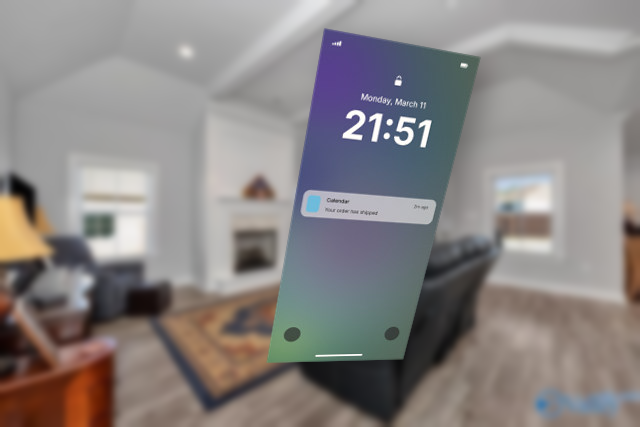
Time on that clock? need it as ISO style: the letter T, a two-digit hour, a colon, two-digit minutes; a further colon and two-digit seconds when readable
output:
T21:51
